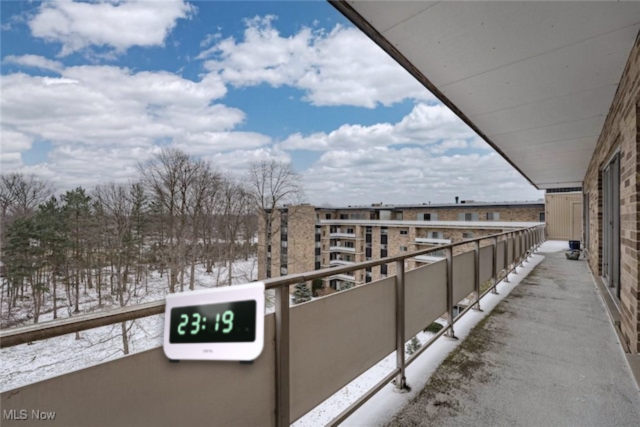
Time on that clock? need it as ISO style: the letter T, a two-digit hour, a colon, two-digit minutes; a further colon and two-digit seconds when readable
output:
T23:19
